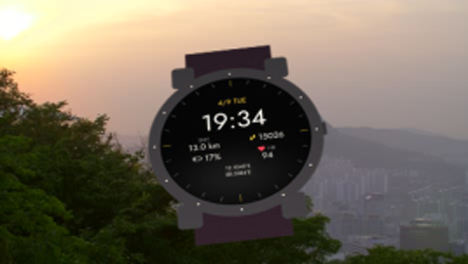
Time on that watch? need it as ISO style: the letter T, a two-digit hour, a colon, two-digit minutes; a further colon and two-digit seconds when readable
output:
T19:34
